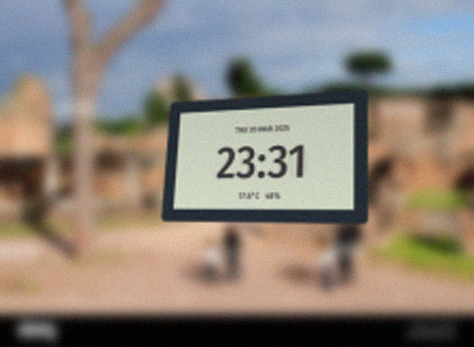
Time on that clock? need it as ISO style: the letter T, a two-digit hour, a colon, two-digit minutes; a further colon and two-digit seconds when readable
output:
T23:31
